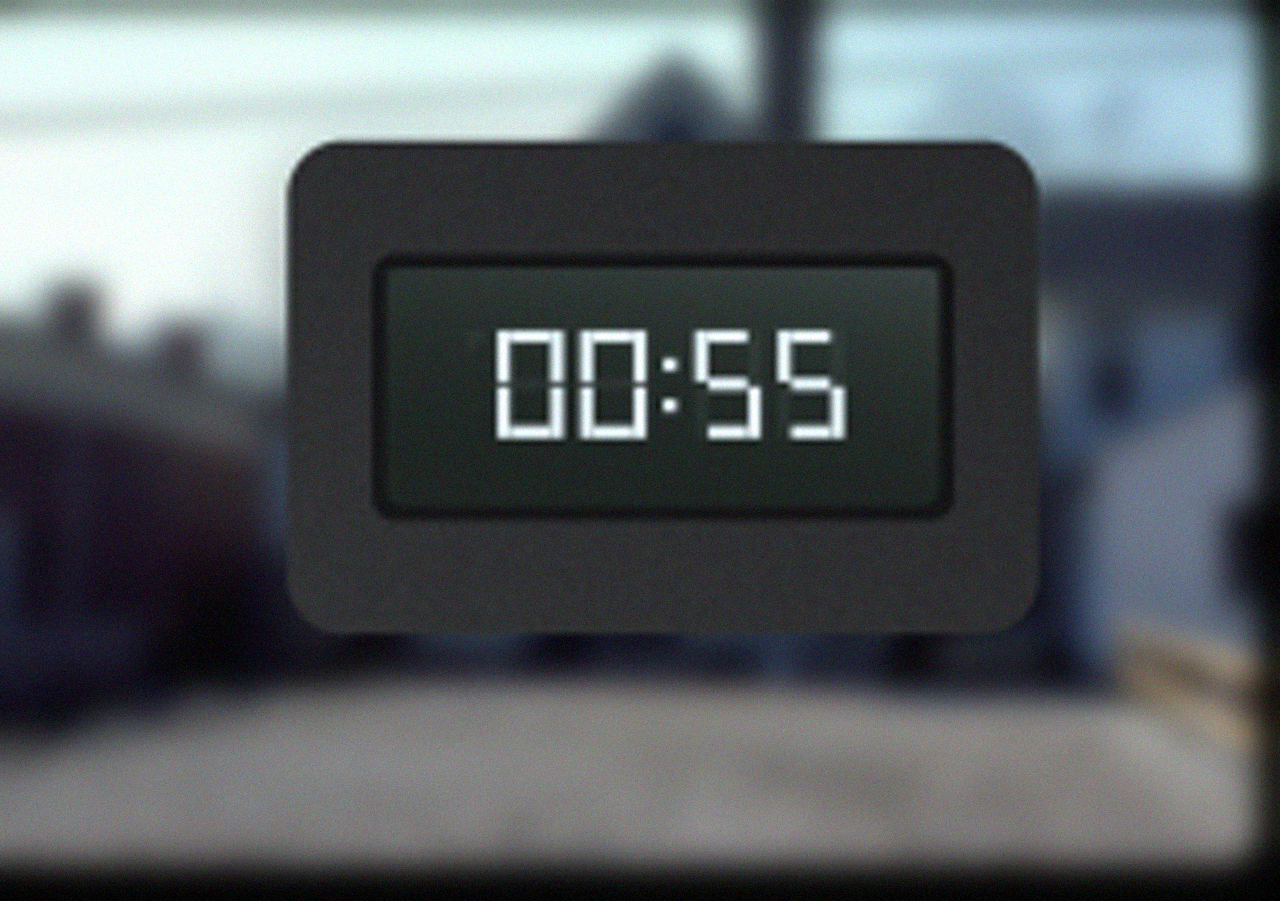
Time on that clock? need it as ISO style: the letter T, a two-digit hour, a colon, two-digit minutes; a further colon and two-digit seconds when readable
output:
T00:55
